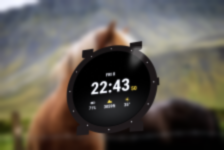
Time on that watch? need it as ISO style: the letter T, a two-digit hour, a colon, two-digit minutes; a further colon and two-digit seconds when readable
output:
T22:43
